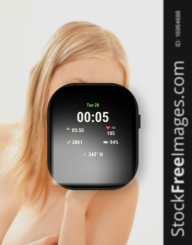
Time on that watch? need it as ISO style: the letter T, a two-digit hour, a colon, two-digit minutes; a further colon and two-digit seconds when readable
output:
T00:05
